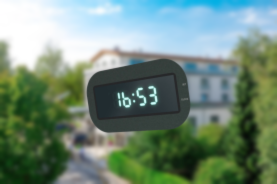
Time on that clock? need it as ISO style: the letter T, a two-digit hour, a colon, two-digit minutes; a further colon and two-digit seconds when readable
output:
T16:53
